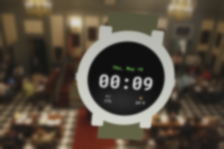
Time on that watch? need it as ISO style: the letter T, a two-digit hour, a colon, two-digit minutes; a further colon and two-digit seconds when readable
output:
T00:09
